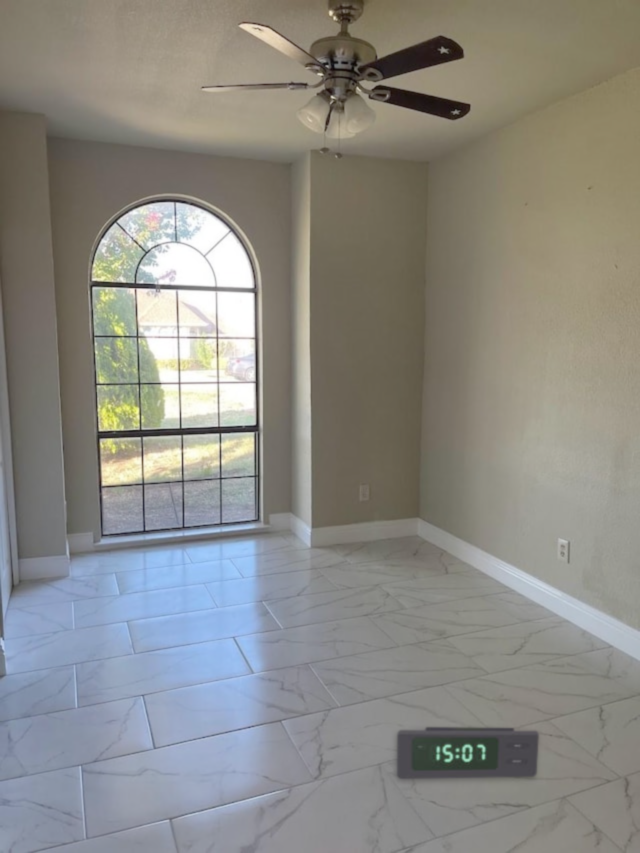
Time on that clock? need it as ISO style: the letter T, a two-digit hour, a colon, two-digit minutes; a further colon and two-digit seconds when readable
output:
T15:07
